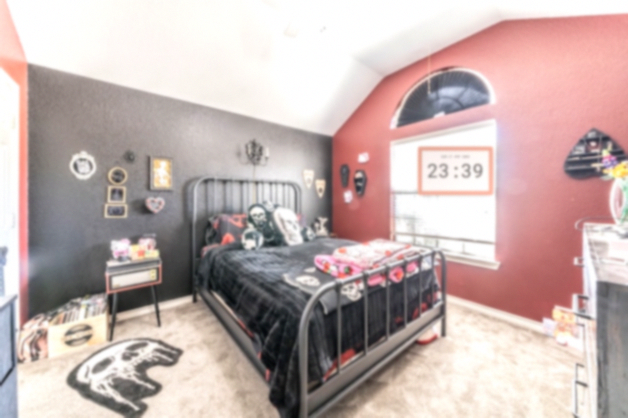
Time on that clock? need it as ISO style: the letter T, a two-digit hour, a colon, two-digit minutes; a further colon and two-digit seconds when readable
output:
T23:39
